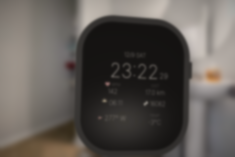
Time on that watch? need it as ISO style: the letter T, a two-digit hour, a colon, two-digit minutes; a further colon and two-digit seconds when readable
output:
T23:22
